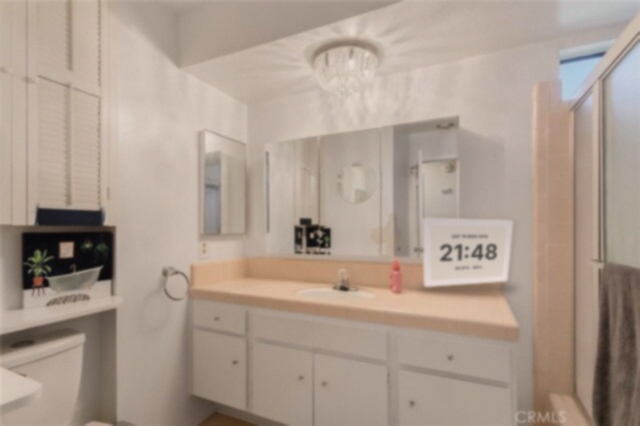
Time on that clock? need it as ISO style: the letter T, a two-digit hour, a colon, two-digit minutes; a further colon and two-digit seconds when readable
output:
T21:48
